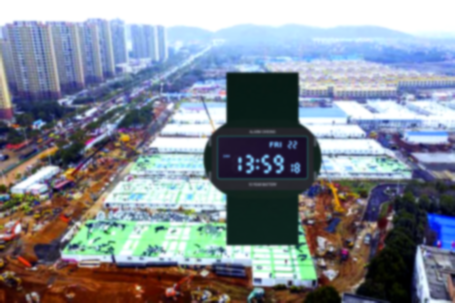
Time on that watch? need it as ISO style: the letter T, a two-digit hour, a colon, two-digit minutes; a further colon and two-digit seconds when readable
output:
T13:59
